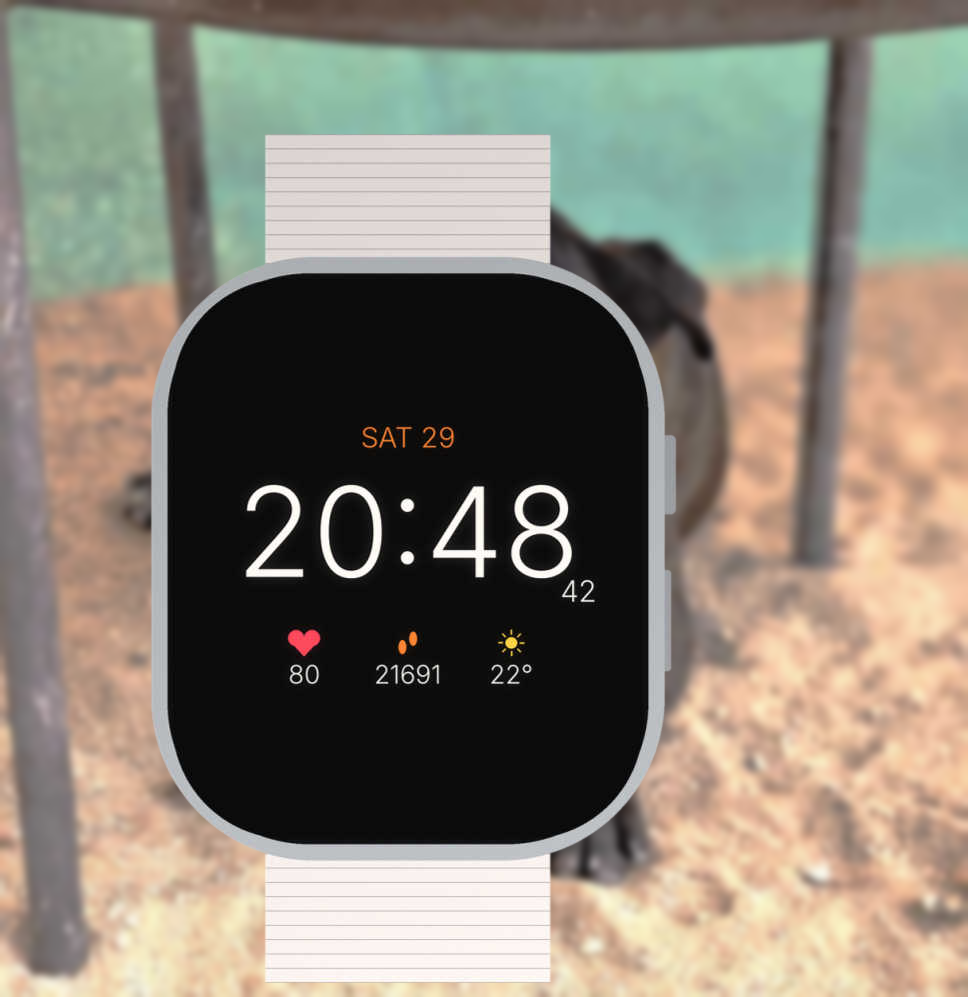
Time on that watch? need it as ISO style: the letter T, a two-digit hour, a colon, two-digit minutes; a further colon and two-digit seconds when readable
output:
T20:48:42
